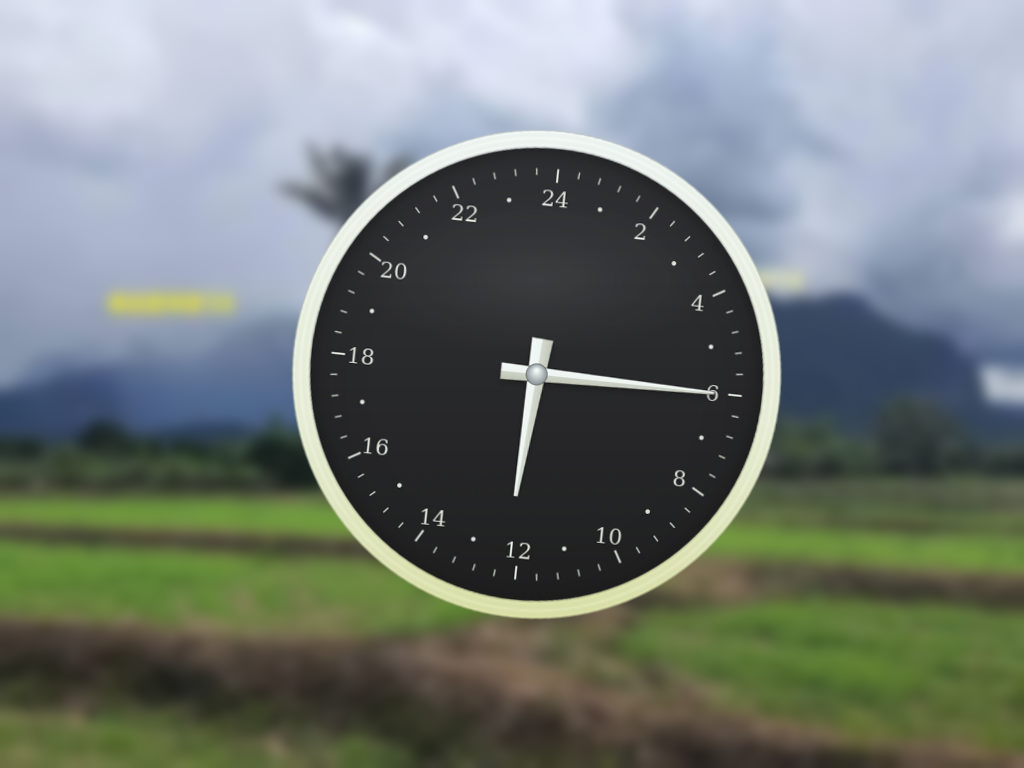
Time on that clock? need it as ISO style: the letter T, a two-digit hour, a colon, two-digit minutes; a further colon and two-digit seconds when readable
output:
T12:15
